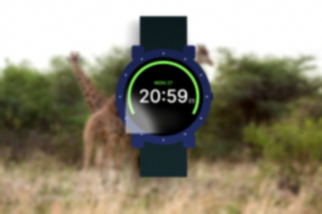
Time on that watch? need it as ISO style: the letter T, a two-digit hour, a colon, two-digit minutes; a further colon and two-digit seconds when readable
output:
T20:59
